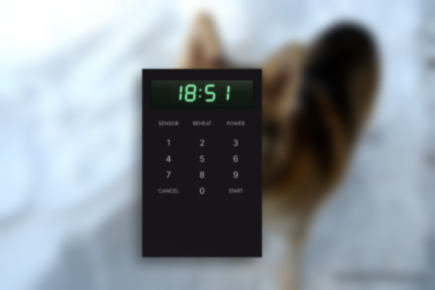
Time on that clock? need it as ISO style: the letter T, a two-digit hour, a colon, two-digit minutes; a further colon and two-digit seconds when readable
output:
T18:51
